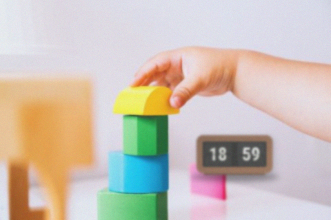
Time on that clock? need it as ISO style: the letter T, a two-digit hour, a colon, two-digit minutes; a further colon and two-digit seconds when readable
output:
T18:59
